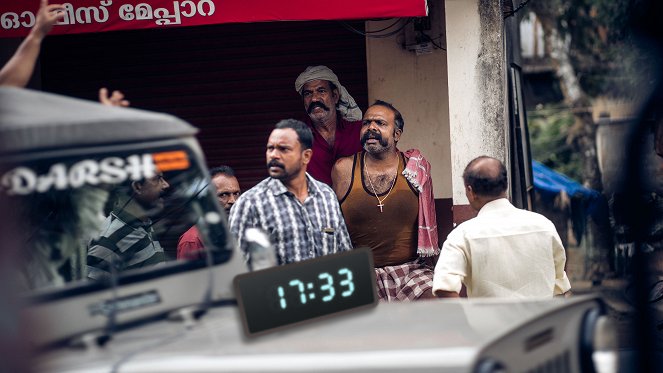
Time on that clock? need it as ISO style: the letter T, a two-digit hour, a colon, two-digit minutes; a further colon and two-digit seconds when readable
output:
T17:33
